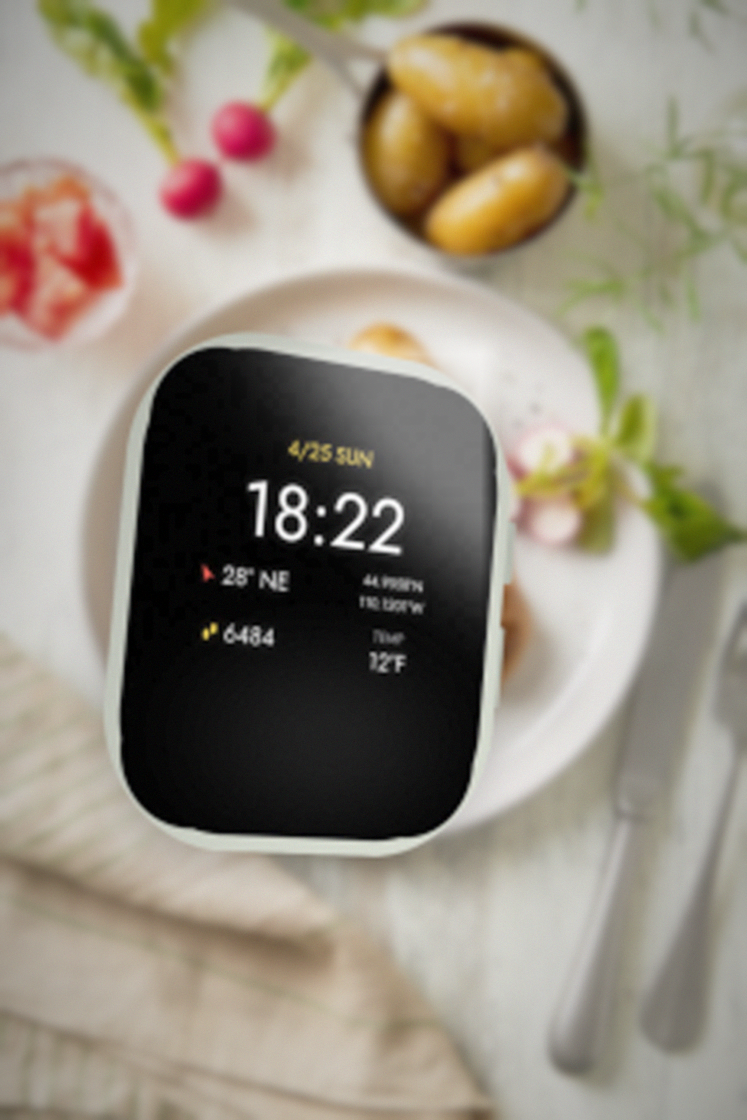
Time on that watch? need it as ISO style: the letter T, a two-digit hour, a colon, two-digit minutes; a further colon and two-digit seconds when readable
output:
T18:22
